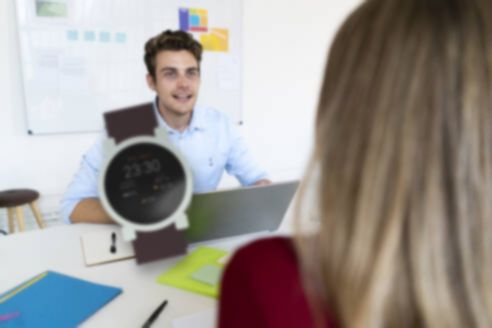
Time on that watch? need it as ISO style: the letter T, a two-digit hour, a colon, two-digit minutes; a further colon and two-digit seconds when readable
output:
T23:30
